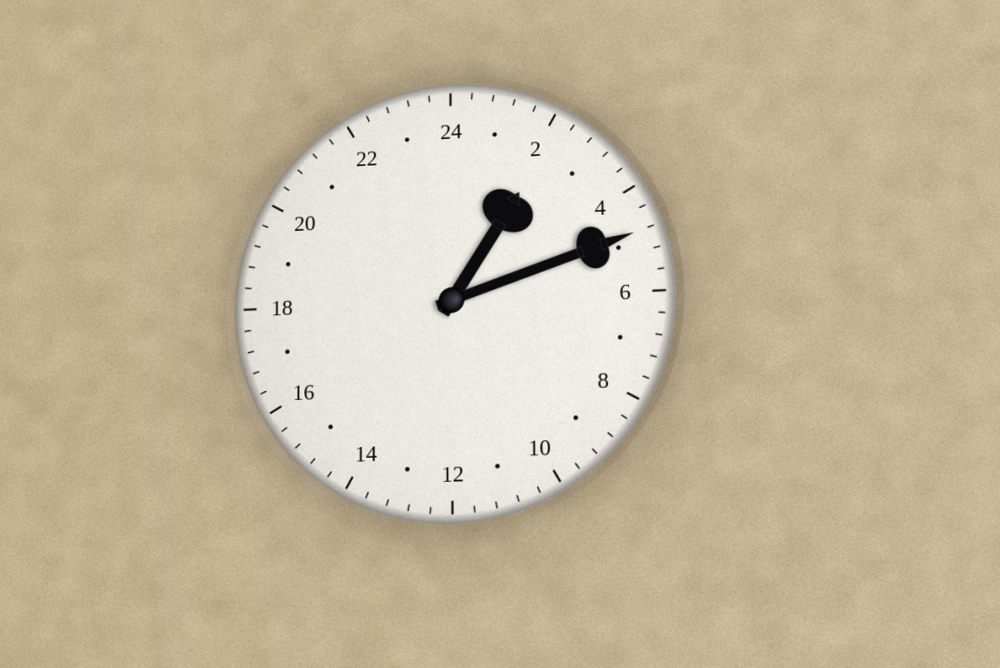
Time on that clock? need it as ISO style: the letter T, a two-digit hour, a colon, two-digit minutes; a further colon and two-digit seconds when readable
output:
T02:12
